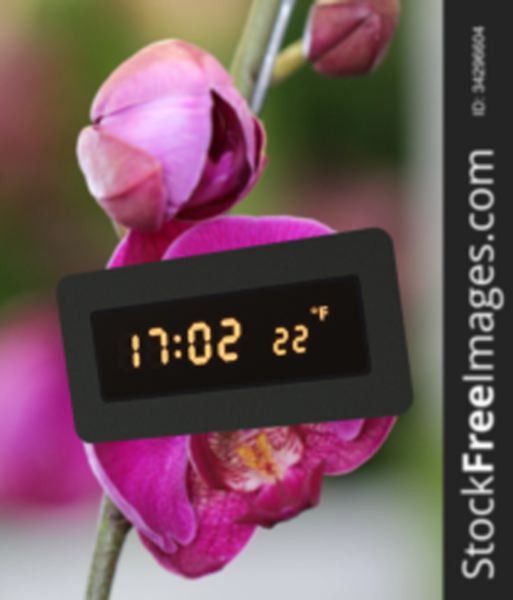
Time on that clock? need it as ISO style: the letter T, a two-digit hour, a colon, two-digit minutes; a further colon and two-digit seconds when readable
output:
T17:02
